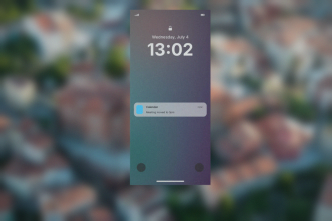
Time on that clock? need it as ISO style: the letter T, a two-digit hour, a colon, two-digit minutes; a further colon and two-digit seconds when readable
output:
T13:02
